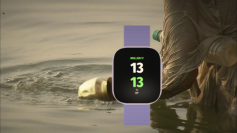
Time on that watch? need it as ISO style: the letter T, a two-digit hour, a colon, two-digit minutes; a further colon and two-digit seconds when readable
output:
T13:13
